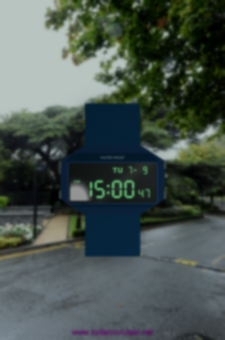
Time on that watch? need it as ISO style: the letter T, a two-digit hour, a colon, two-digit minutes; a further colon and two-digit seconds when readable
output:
T15:00
